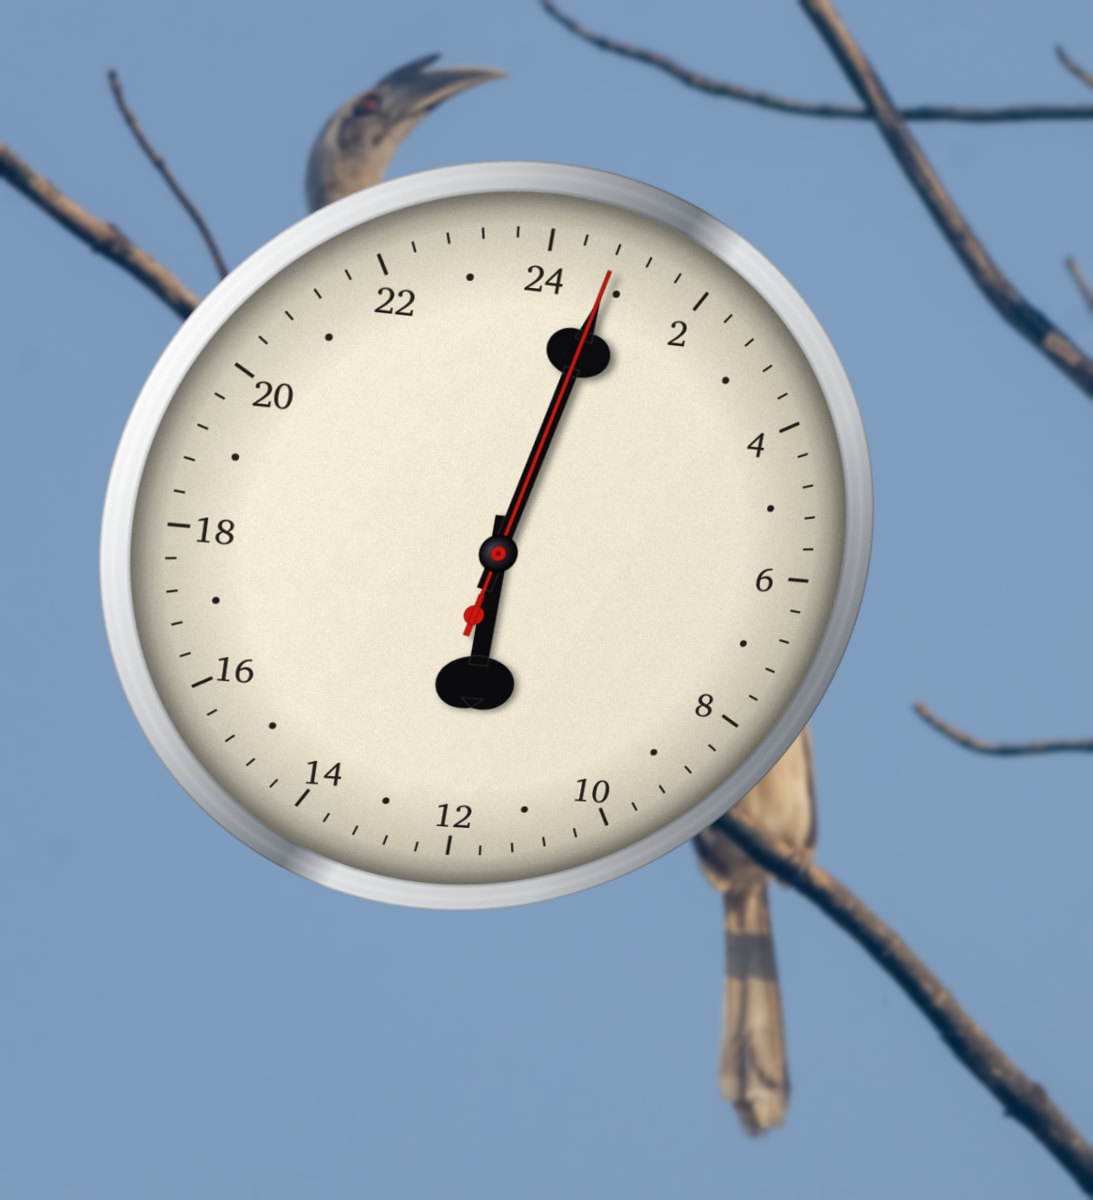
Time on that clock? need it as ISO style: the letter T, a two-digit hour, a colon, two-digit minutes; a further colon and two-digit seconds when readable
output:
T12:02:02
